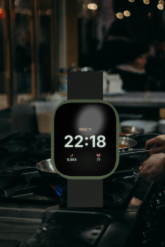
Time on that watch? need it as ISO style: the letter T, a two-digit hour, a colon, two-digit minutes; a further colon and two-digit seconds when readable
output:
T22:18
